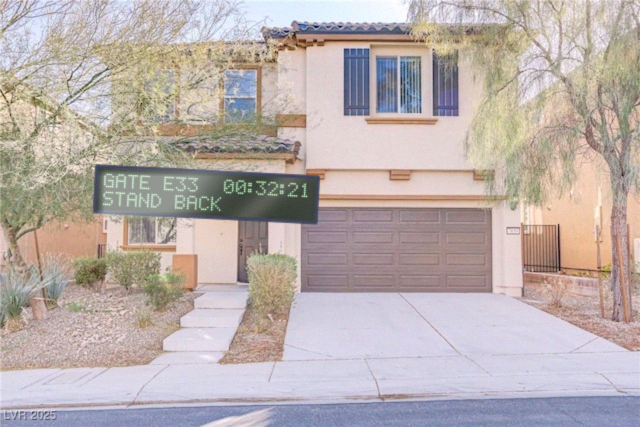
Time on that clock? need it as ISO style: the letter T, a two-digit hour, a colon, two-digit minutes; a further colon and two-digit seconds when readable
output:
T00:32:21
